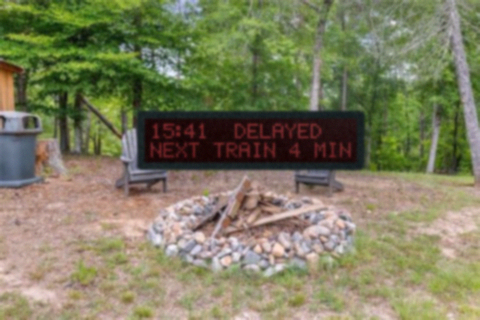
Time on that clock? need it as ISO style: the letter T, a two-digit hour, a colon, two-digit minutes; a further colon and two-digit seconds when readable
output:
T15:41
